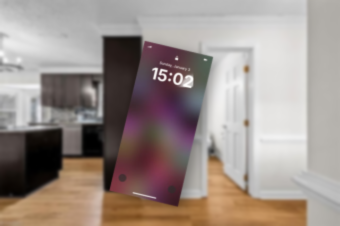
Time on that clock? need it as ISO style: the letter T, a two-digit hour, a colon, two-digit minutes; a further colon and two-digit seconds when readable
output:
T15:02
